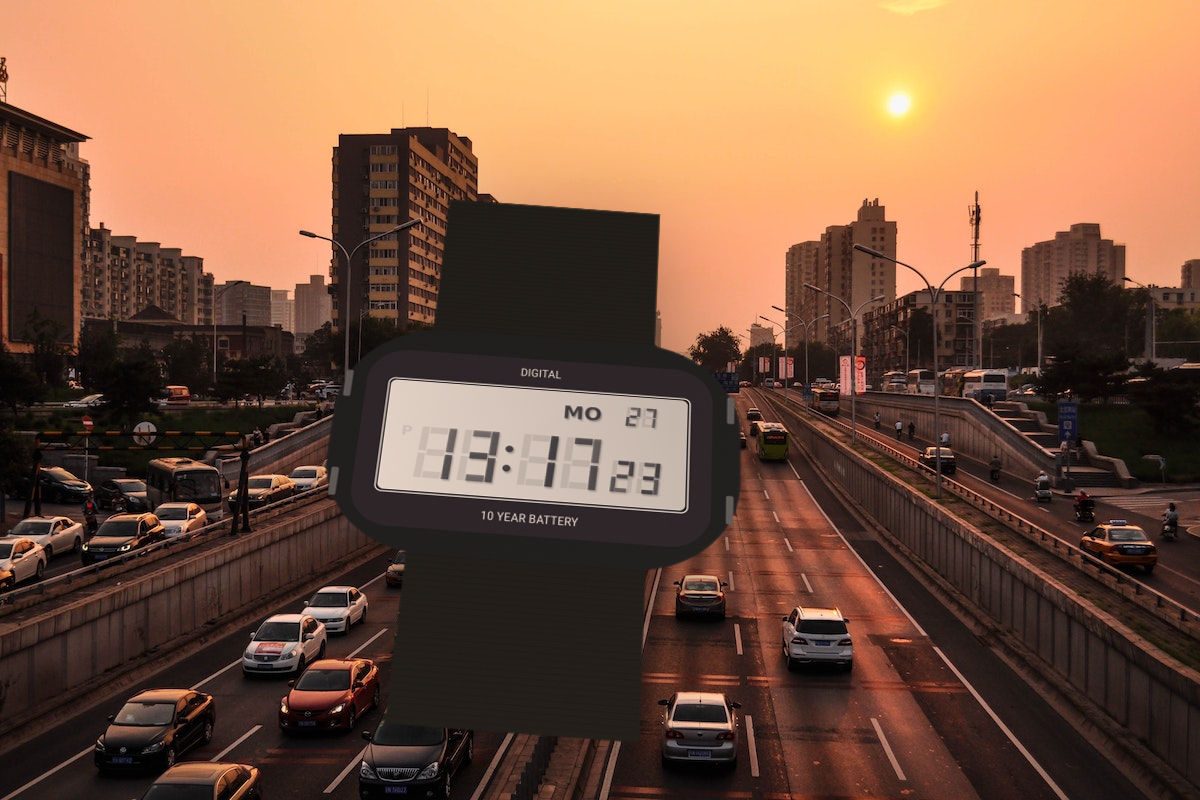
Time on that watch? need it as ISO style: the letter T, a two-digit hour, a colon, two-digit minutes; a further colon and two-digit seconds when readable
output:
T13:17:23
